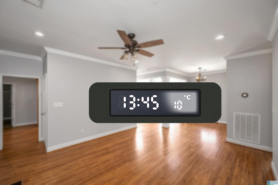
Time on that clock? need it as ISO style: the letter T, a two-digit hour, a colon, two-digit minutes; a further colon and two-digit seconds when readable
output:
T13:45
